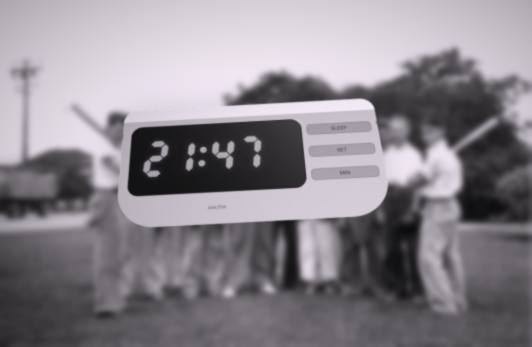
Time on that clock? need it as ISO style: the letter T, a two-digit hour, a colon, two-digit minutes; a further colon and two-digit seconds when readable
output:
T21:47
